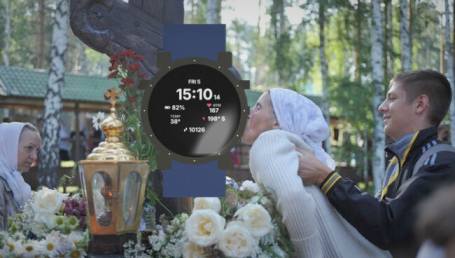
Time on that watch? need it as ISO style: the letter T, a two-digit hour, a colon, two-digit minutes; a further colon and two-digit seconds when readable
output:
T15:10
